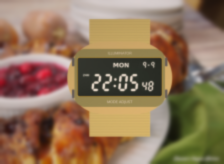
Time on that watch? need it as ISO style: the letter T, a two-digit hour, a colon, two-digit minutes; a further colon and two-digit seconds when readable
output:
T22:05:48
